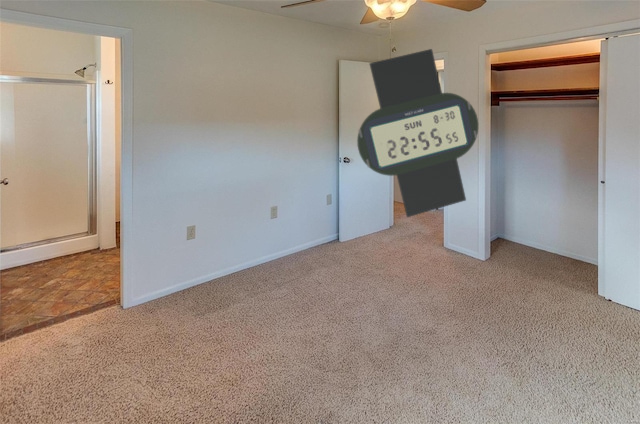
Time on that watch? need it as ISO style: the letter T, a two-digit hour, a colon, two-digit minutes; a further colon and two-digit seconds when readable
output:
T22:55:55
